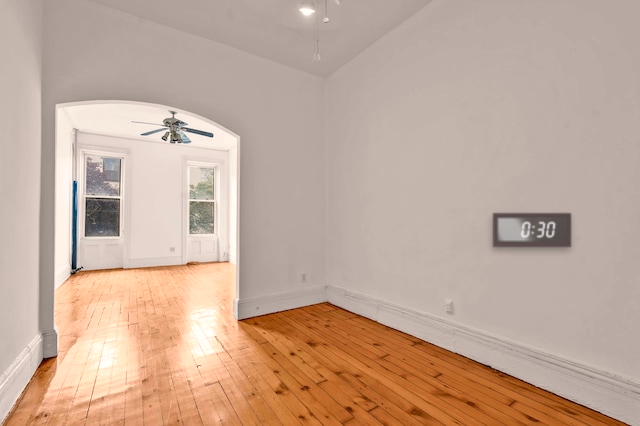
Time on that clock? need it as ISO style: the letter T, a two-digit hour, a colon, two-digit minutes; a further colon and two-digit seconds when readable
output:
T00:30
